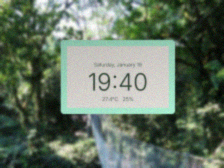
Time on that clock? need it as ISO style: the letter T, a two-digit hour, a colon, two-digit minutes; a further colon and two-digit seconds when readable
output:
T19:40
